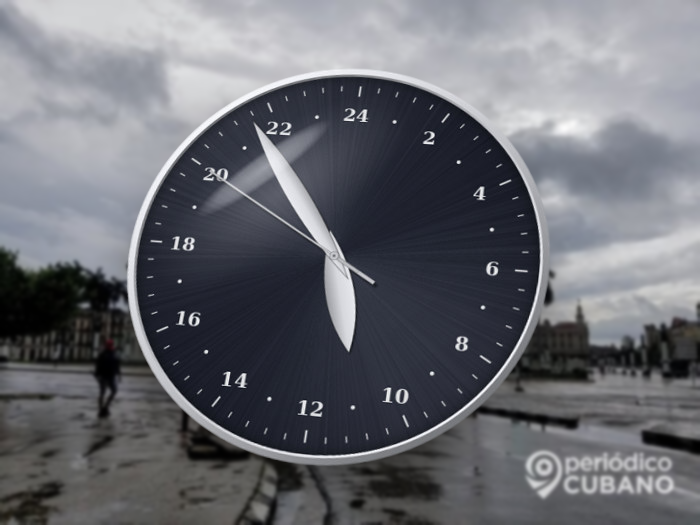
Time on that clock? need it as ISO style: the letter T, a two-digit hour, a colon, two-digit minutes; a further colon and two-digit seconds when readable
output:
T10:53:50
